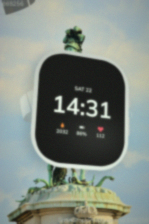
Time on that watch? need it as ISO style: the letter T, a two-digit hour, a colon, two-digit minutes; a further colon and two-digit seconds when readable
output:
T14:31
